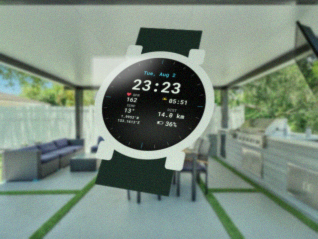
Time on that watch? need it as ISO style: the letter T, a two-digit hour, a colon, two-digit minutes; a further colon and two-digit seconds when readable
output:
T23:23
